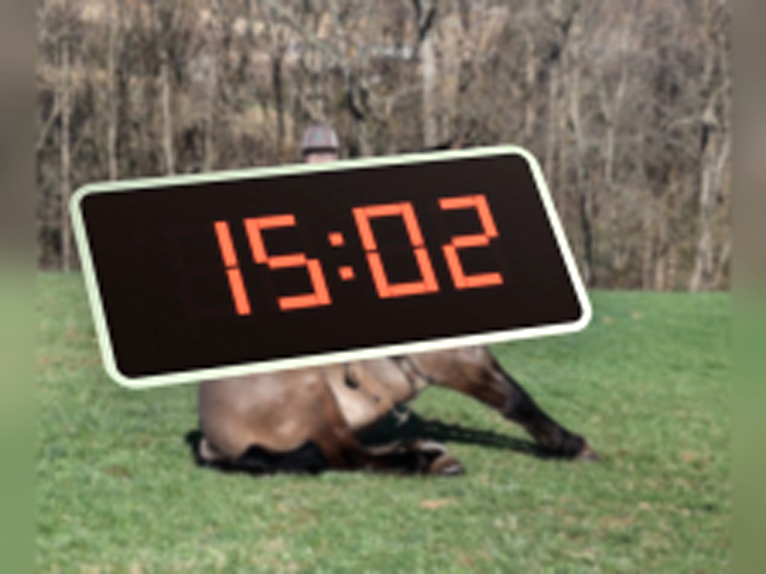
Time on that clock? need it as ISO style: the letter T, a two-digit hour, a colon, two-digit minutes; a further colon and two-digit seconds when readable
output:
T15:02
